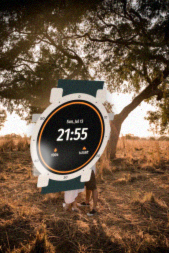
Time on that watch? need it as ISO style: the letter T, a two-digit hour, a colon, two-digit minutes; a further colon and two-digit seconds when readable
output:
T21:55
